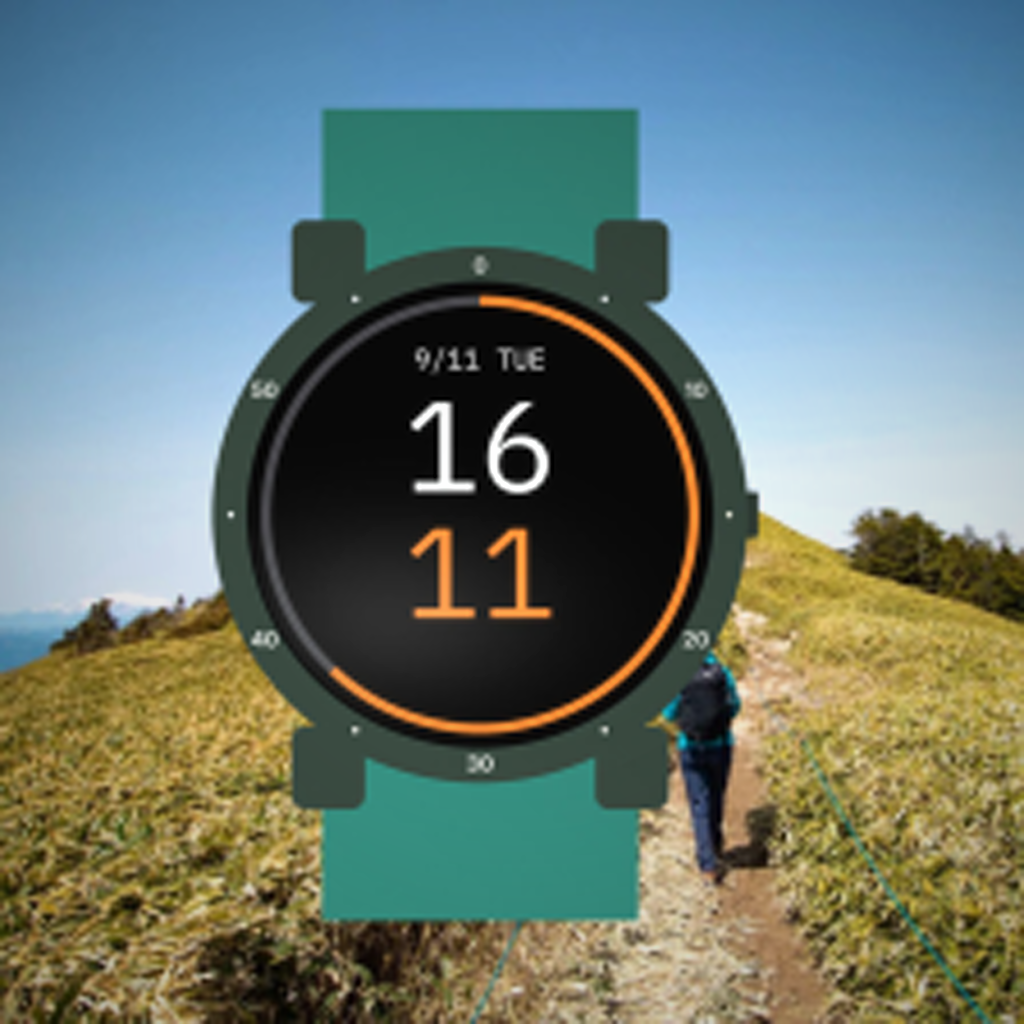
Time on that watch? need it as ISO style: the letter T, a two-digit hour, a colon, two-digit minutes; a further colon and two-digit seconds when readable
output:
T16:11
